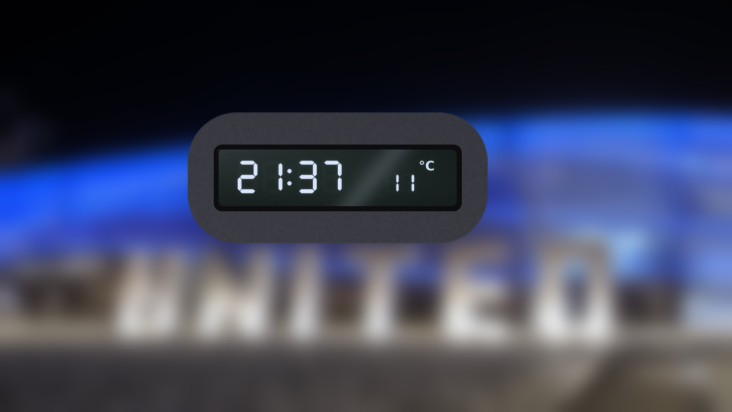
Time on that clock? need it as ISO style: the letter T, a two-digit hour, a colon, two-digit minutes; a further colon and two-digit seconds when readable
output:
T21:37
